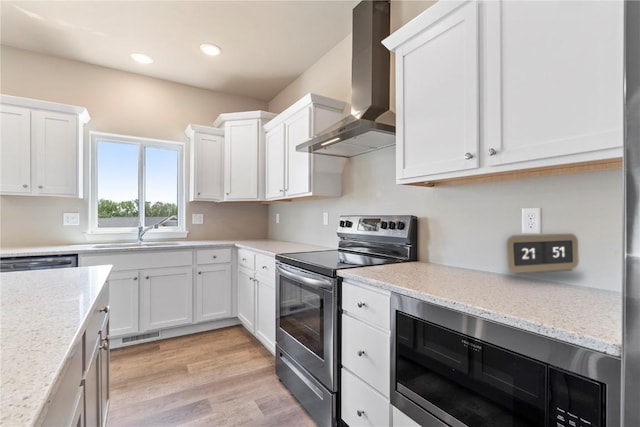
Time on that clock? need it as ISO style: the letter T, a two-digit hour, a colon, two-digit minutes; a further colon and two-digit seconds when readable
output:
T21:51
